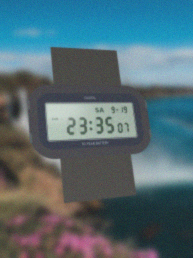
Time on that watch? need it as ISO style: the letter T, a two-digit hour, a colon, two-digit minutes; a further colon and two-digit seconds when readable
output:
T23:35:07
